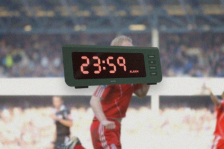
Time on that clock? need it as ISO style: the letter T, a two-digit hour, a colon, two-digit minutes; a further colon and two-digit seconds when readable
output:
T23:59
